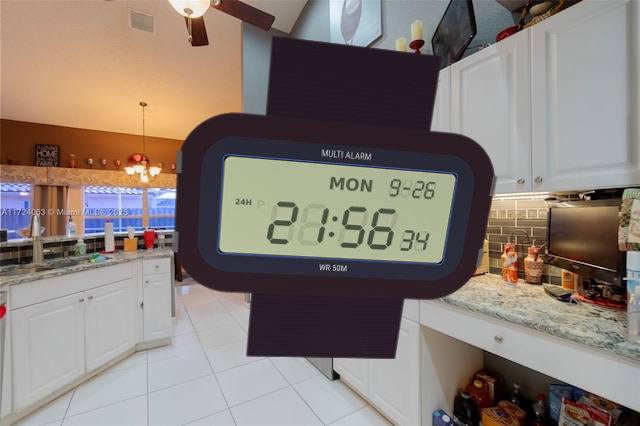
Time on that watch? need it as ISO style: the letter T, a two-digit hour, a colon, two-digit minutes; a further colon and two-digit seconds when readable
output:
T21:56:34
